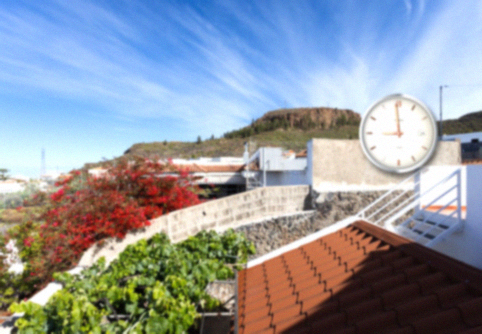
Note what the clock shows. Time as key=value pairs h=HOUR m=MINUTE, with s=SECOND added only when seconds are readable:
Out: h=8 m=59
